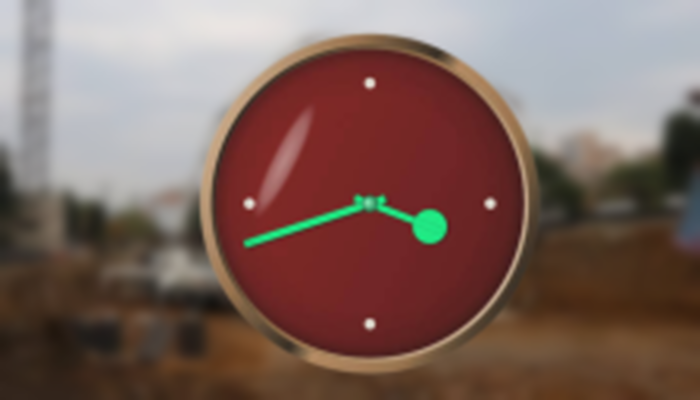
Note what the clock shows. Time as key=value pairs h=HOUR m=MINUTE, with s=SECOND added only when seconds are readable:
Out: h=3 m=42
